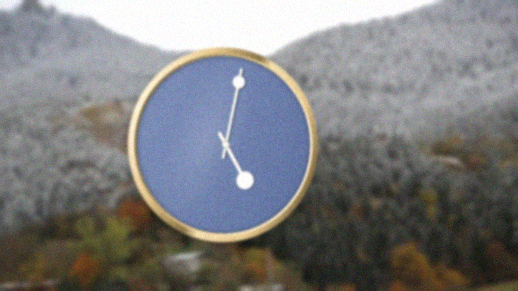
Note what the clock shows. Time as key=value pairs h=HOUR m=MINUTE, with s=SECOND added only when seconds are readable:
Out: h=5 m=2
